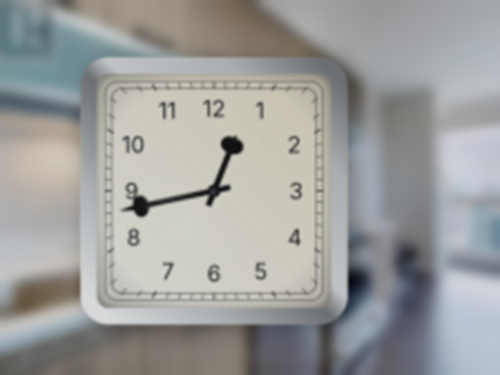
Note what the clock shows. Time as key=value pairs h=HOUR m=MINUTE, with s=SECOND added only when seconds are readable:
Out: h=12 m=43
